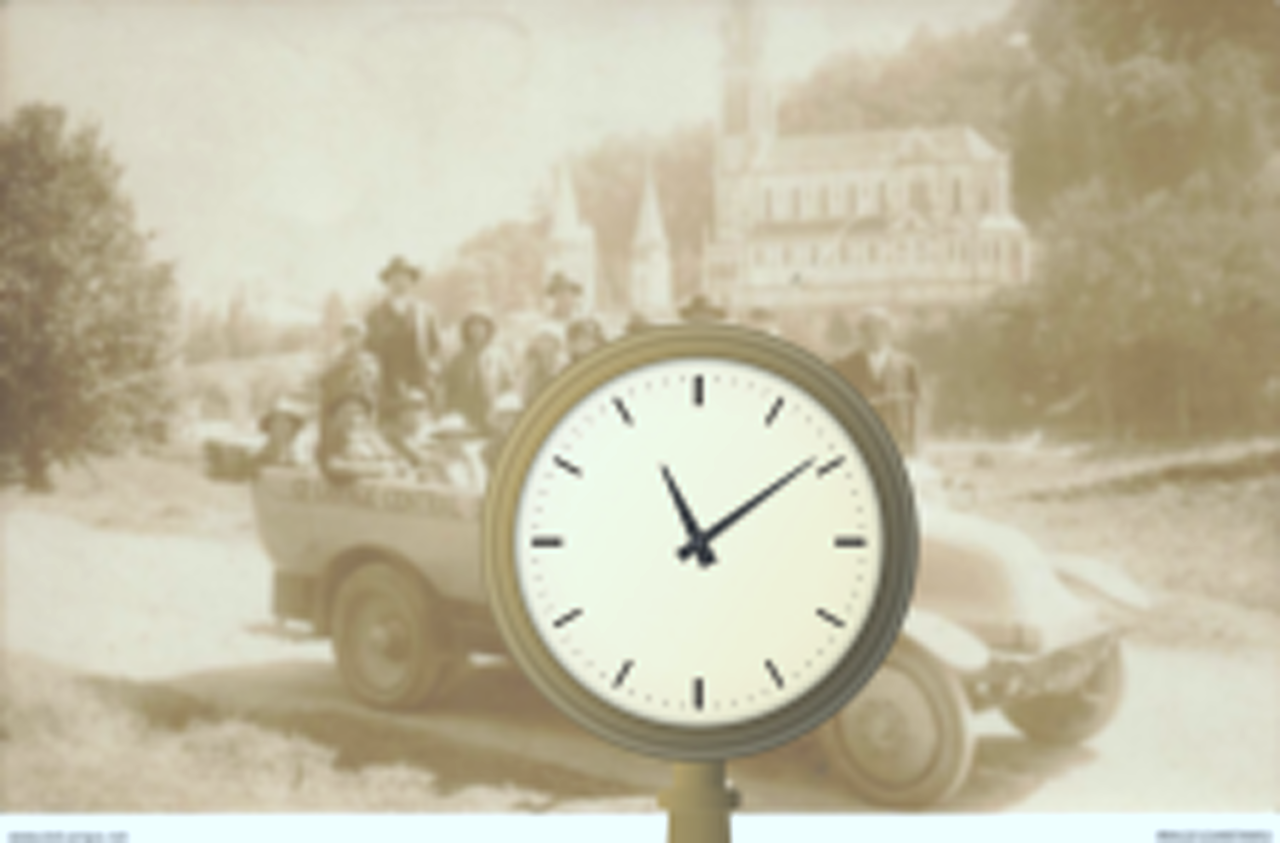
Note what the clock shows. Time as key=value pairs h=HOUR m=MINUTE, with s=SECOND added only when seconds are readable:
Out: h=11 m=9
